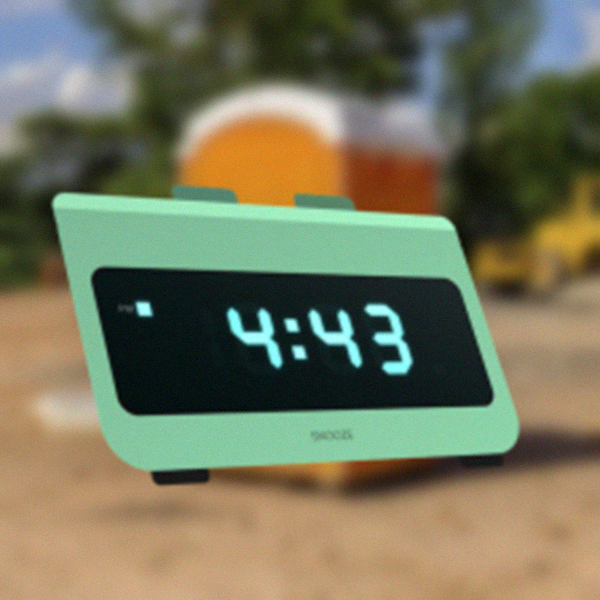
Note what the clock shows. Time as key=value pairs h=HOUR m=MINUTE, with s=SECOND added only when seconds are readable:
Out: h=4 m=43
